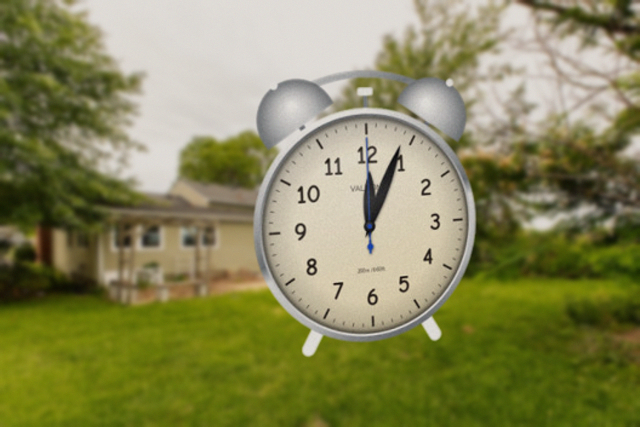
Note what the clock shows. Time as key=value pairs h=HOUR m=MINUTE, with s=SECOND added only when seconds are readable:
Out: h=12 m=4 s=0
